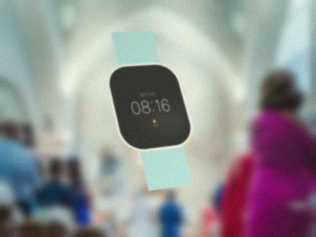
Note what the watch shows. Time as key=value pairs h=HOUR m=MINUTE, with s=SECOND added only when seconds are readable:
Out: h=8 m=16
